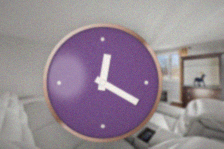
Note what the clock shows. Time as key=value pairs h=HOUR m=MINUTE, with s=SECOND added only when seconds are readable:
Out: h=12 m=20
